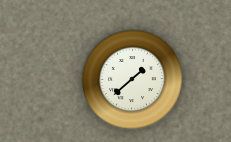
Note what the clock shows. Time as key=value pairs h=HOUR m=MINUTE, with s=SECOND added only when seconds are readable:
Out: h=1 m=38
